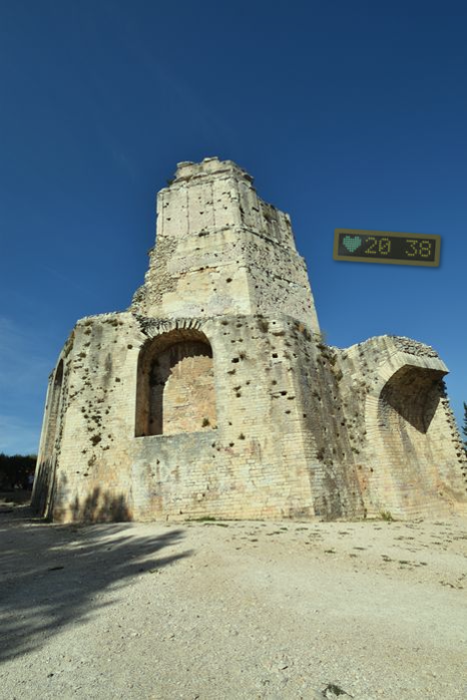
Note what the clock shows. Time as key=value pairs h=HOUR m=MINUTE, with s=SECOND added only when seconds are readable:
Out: h=20 m=38
